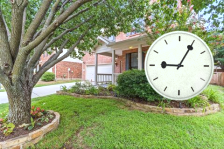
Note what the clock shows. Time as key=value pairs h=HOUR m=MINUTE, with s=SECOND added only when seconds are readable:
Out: h=9 m=5
